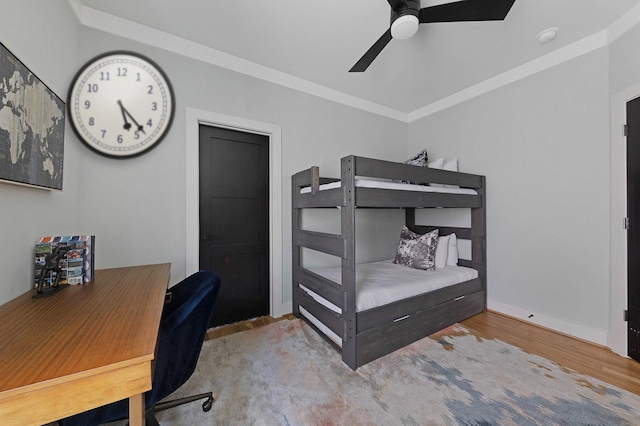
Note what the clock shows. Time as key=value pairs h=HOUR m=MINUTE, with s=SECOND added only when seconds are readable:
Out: h=5 m=23
